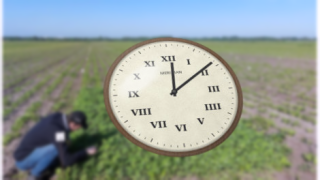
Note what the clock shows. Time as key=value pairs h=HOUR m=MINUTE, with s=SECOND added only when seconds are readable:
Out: h=12 m=9
